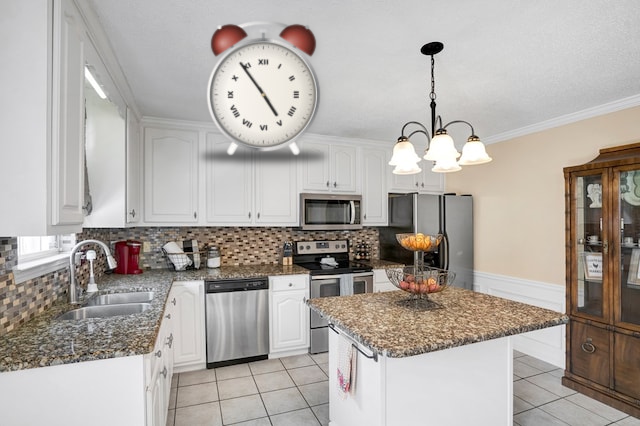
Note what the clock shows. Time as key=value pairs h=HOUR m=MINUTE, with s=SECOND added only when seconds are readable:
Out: h=4 m=54
